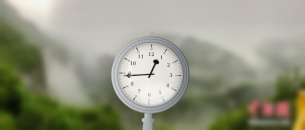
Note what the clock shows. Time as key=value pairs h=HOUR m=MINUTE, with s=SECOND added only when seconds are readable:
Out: h=12 m=44
